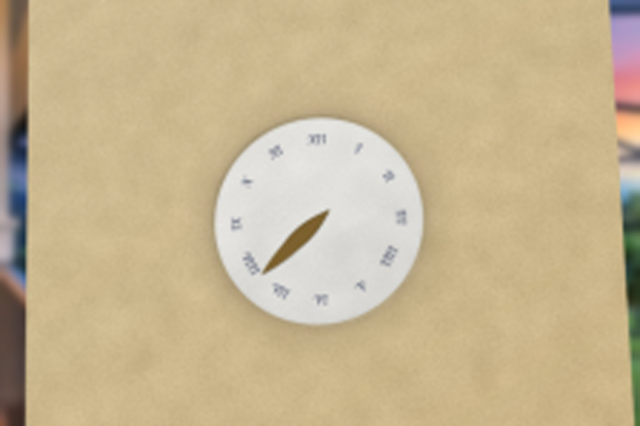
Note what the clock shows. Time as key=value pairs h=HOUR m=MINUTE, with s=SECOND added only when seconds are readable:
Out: h=7 m=38
